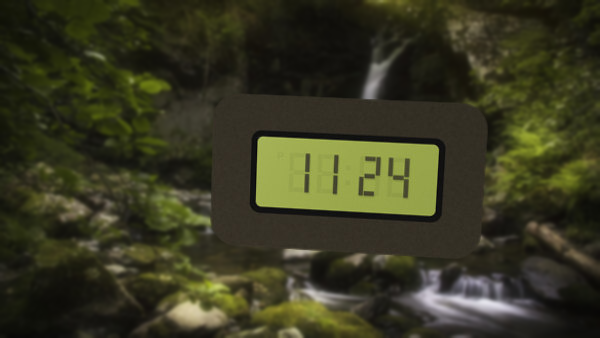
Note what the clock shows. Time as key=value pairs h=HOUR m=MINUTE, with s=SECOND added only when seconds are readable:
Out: h=11 m=24
